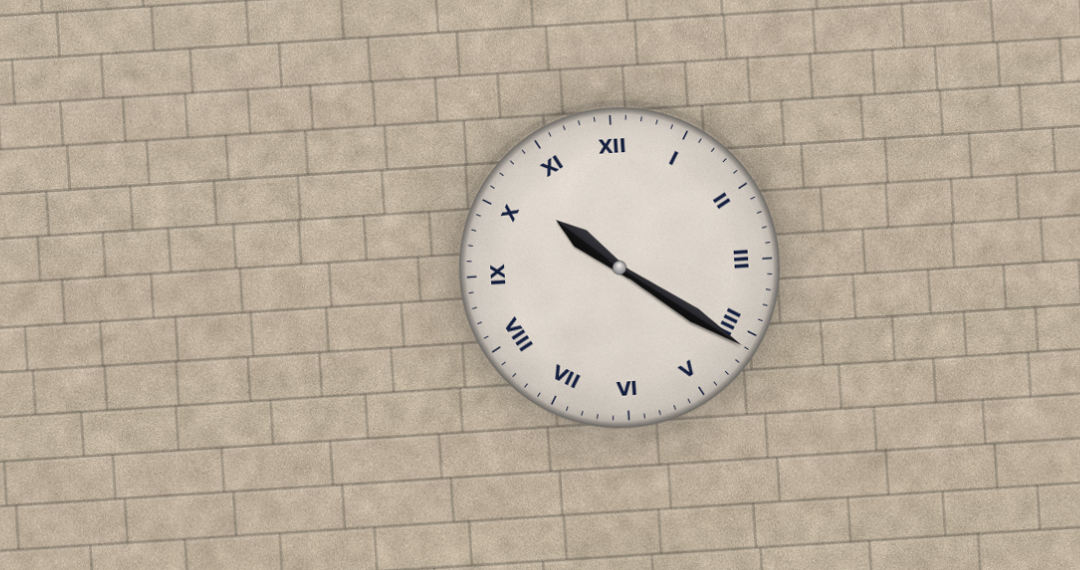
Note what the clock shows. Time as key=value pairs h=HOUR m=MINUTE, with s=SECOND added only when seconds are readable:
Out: h=10 m=21
